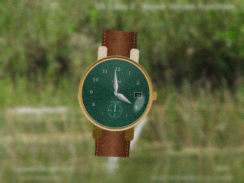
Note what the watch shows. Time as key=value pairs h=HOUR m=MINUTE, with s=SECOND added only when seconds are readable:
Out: h=3 m=59
